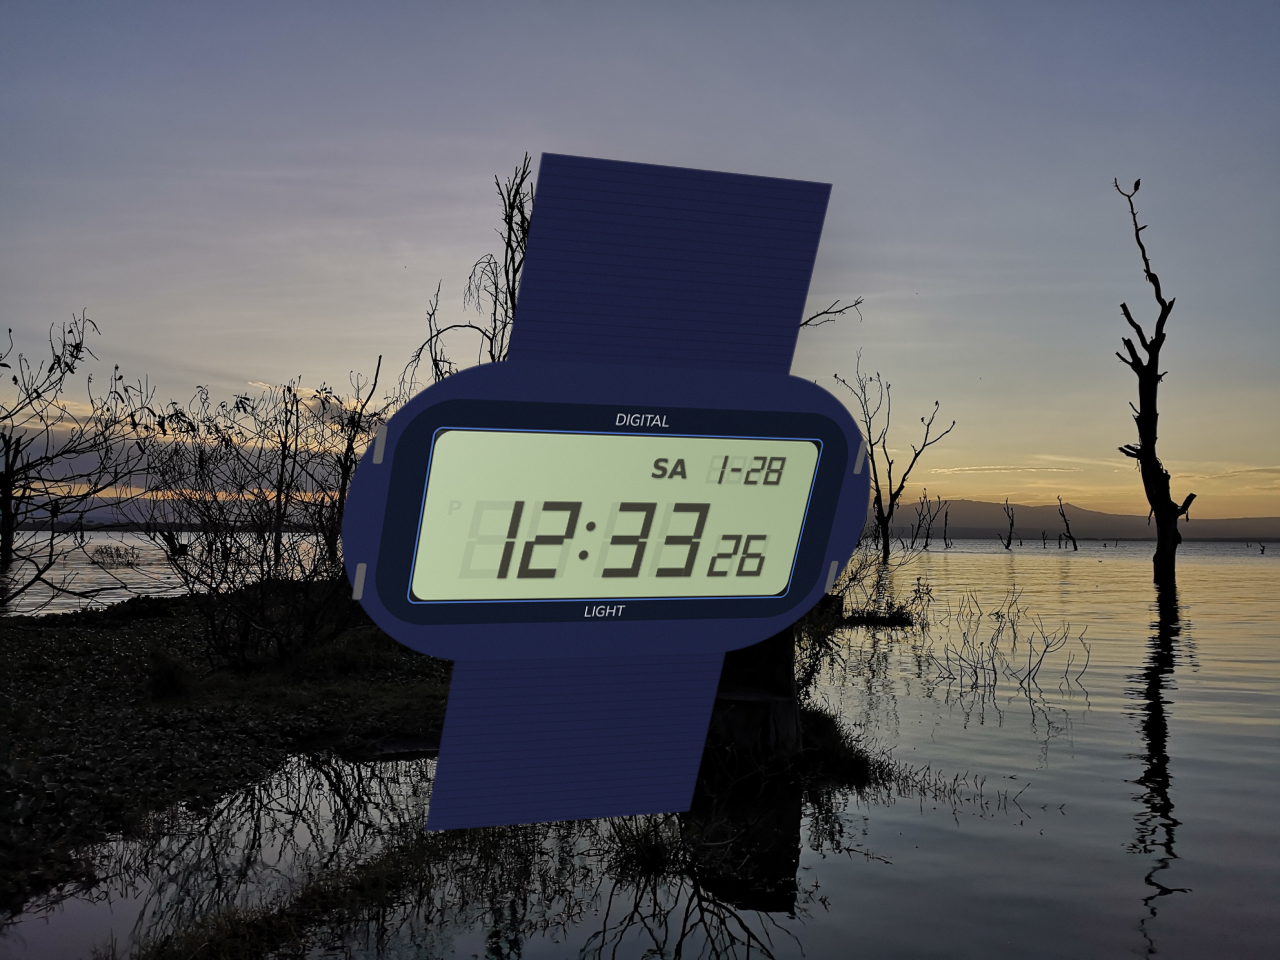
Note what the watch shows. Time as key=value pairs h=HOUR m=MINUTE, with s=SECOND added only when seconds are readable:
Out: h=12 m=33 s=26
